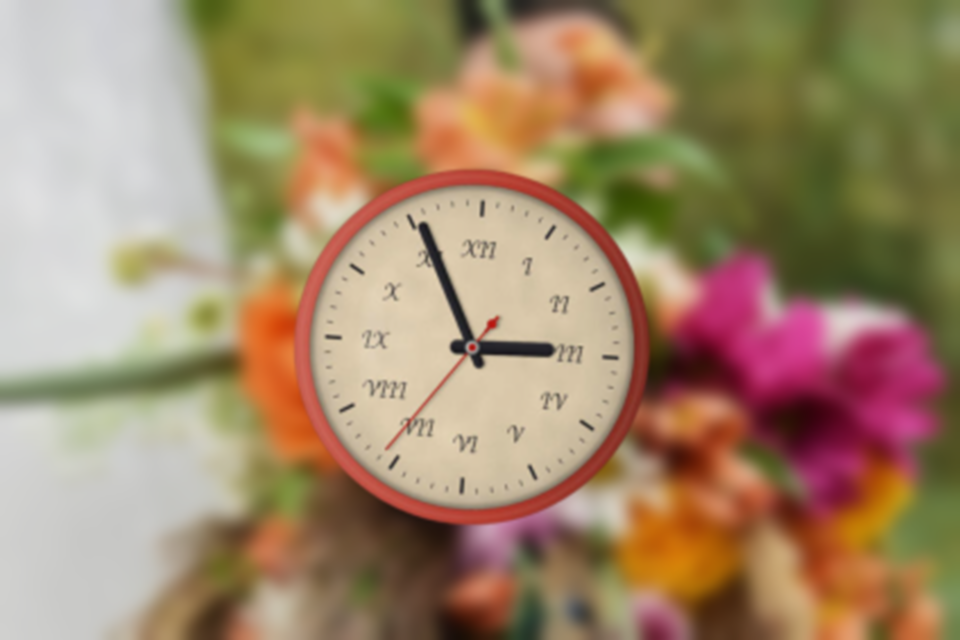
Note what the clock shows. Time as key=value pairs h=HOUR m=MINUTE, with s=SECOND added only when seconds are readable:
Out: h=2 m=55 s=36
